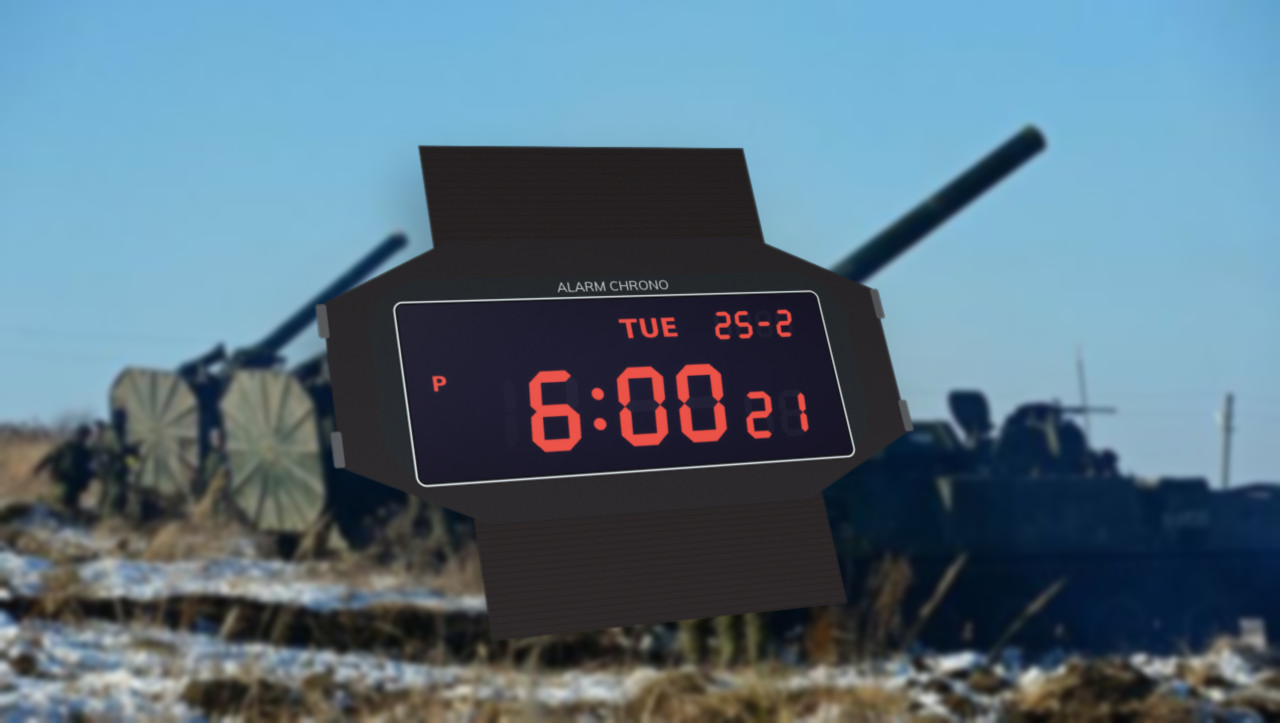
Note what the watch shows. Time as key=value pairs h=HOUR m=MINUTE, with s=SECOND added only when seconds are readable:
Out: h=6 m=0 s=21
